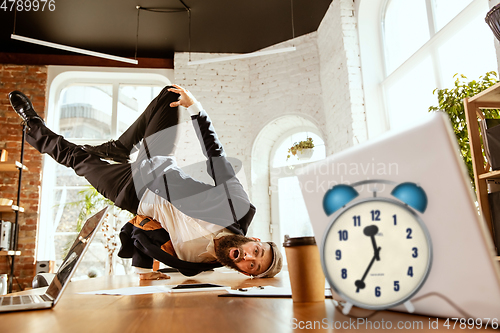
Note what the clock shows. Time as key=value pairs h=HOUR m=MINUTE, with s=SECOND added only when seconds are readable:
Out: h=11 m=35
